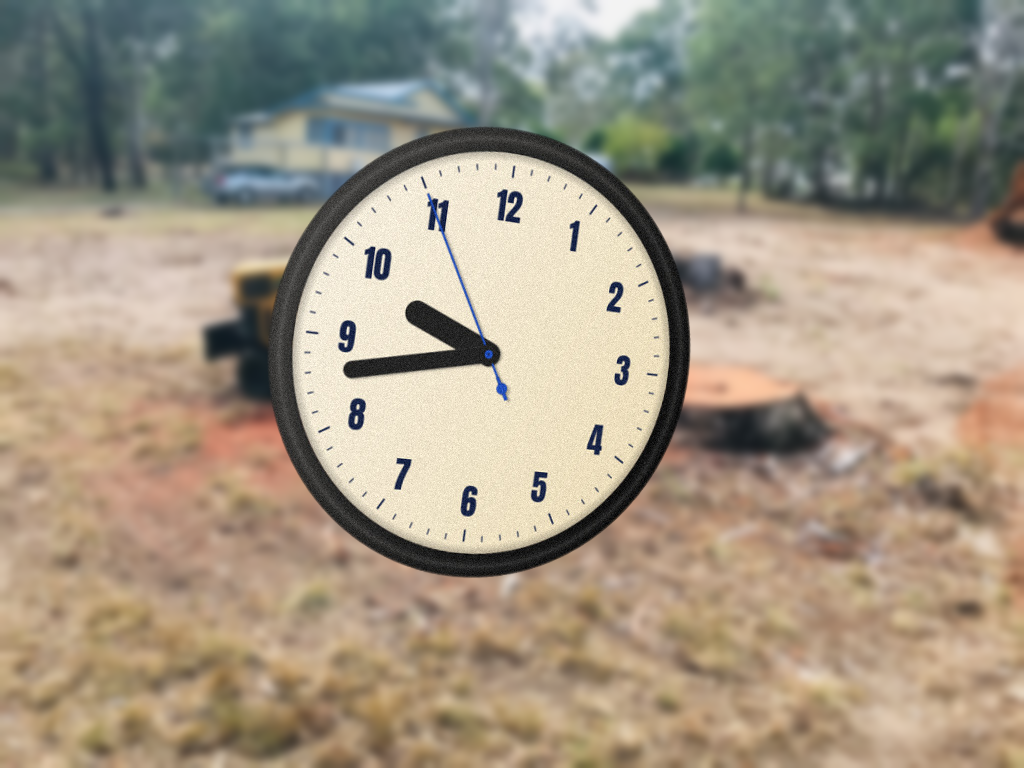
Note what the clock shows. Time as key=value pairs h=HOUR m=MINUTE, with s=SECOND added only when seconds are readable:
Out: h=9 m=42 s=55
